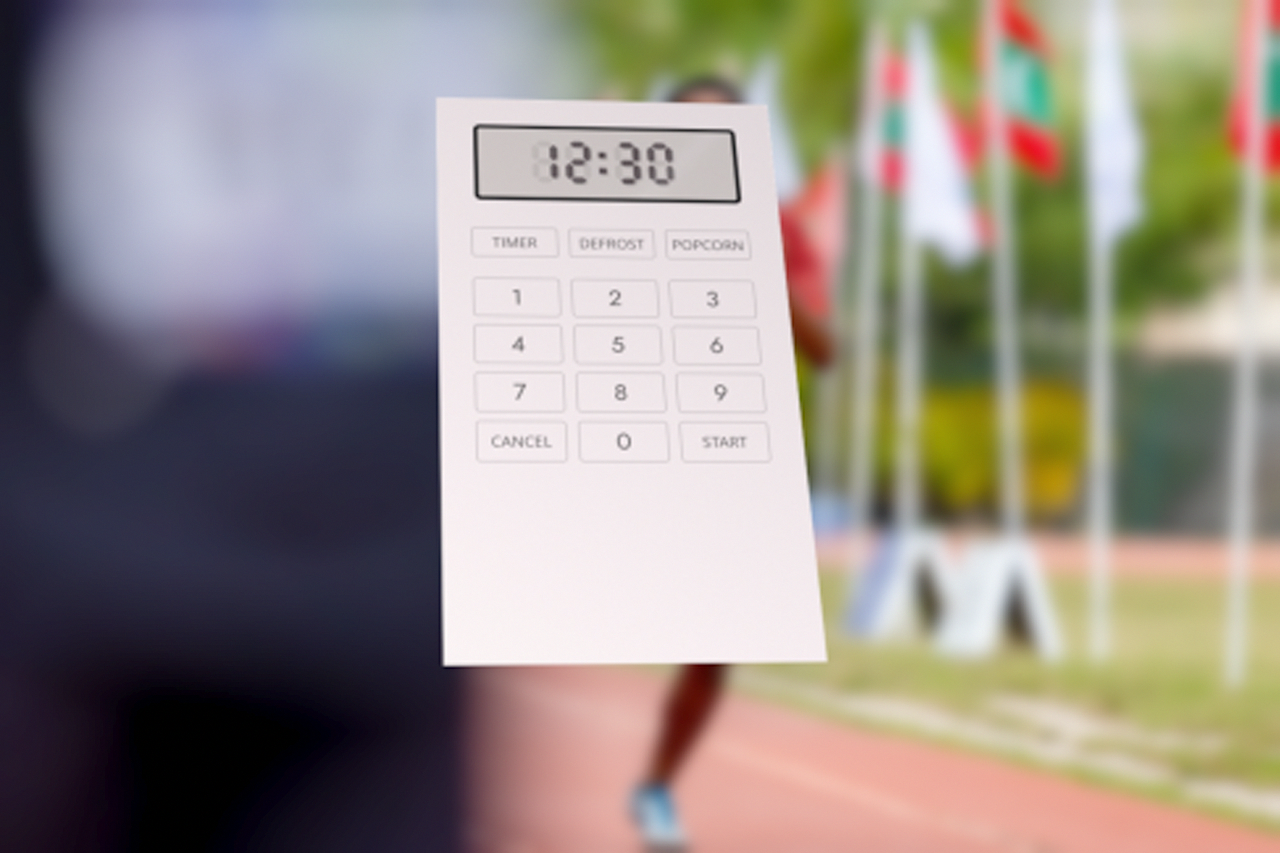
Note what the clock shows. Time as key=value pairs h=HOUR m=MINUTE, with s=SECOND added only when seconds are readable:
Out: h=12 m=30
